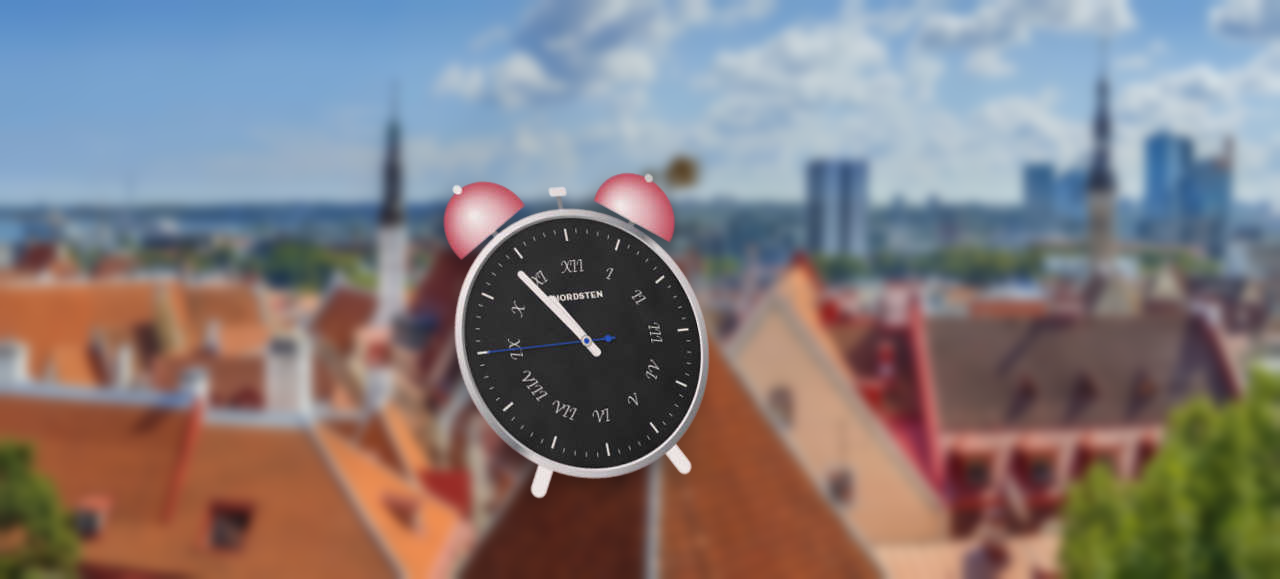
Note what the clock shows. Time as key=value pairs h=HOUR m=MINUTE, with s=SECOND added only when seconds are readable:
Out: h=10 m=53 s=45
